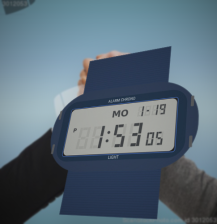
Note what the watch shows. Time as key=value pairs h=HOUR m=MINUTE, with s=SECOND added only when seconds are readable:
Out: h=1 m=53 s=5
